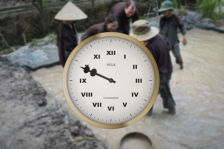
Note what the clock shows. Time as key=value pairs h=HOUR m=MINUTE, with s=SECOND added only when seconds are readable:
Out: h=9 m=49
